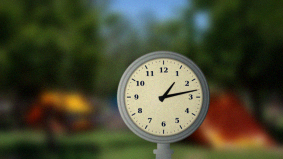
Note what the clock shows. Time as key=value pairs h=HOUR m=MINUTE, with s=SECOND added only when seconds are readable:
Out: h=1 m=13
